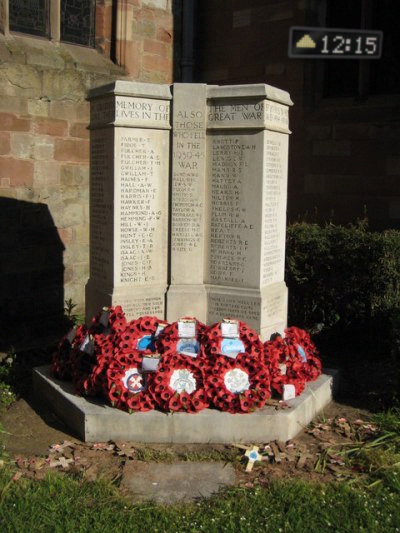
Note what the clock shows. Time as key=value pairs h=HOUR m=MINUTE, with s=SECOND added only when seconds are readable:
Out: h=12 m=15
